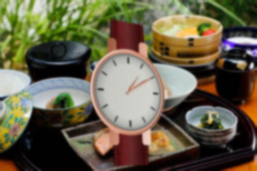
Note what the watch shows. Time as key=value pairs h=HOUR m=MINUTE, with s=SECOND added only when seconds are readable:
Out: h=1 m=10
